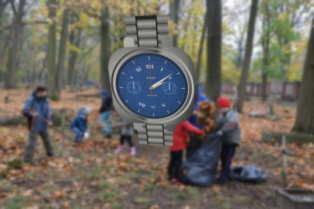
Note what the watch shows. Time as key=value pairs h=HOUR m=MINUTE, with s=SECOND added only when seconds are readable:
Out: h=2 m=9
